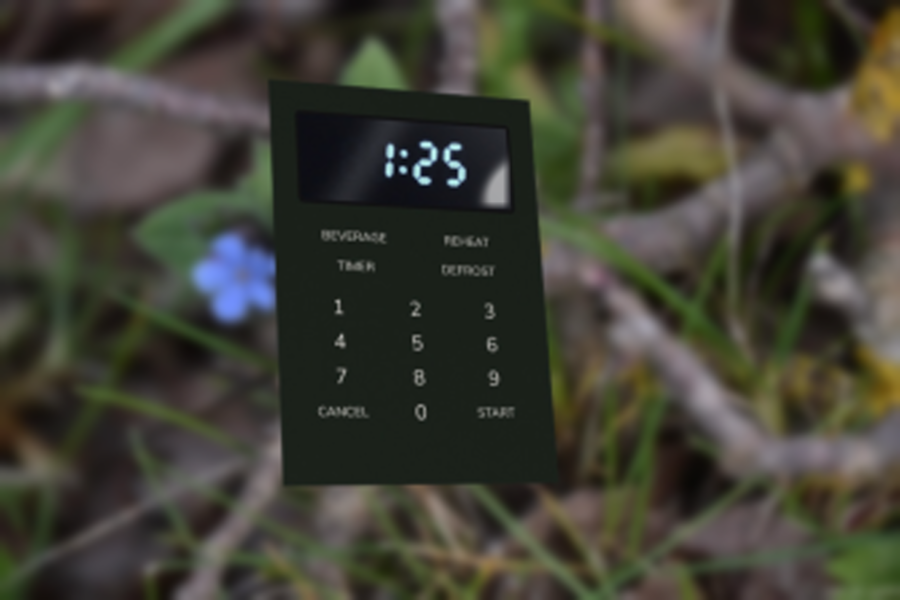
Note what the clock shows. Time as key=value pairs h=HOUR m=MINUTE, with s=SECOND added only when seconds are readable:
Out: h=1 m=25
